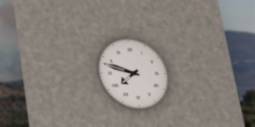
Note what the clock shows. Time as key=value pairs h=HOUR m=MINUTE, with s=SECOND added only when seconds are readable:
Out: h=7 m=48
